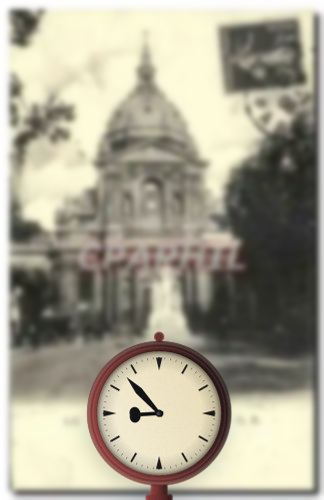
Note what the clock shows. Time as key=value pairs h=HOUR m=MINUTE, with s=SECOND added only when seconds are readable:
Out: h=8 m=53
